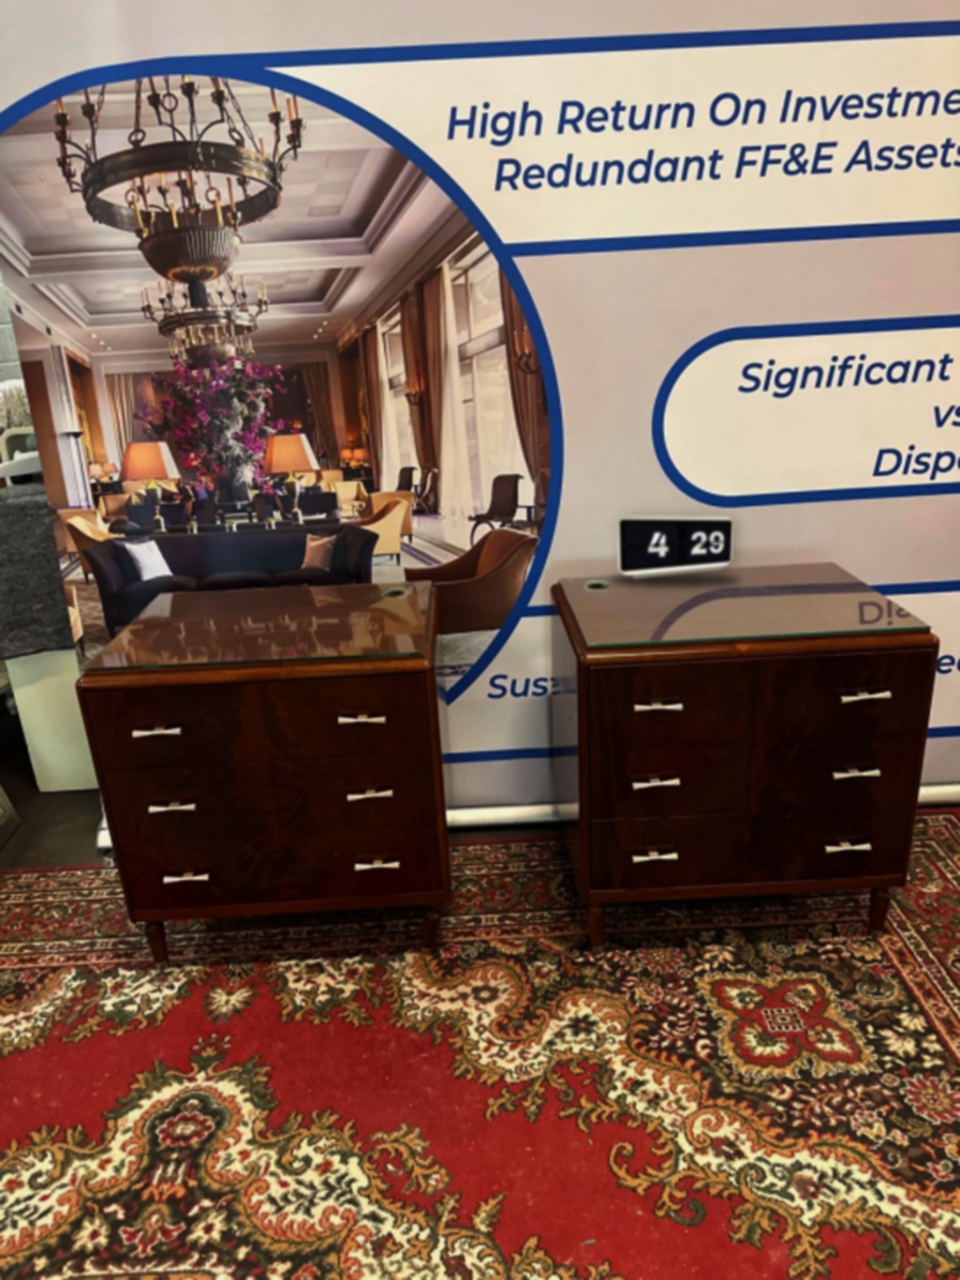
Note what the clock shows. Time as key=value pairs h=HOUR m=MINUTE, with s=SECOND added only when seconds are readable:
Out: h=4 m=29
